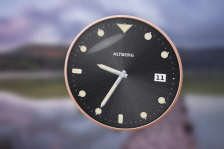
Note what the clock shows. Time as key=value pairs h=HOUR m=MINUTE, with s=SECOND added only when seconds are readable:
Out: h=9 m=35
